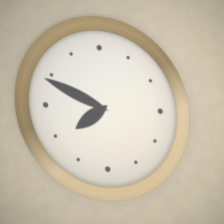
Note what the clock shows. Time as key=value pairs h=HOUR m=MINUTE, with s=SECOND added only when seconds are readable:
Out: h=7 m=49
